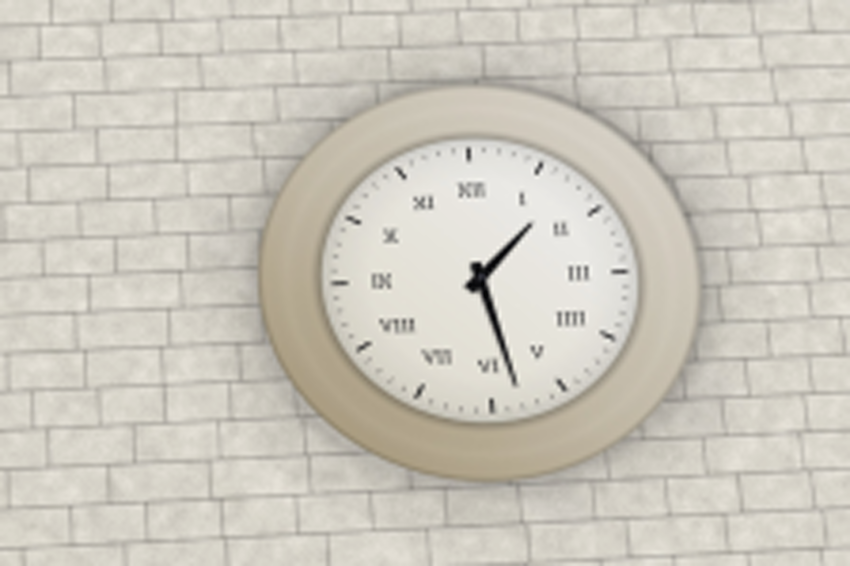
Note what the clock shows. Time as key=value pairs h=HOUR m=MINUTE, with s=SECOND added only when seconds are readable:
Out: h=1 m=28
